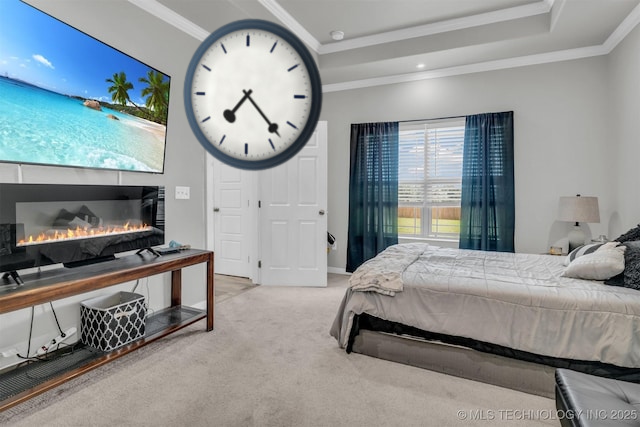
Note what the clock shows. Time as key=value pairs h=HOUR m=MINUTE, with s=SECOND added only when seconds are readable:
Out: h=7 m=23
